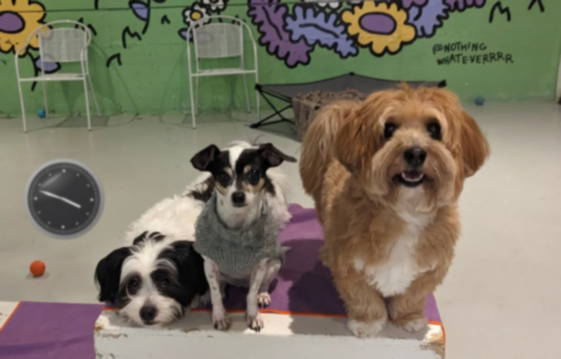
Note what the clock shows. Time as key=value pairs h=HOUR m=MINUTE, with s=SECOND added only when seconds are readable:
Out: h=3 m=48
